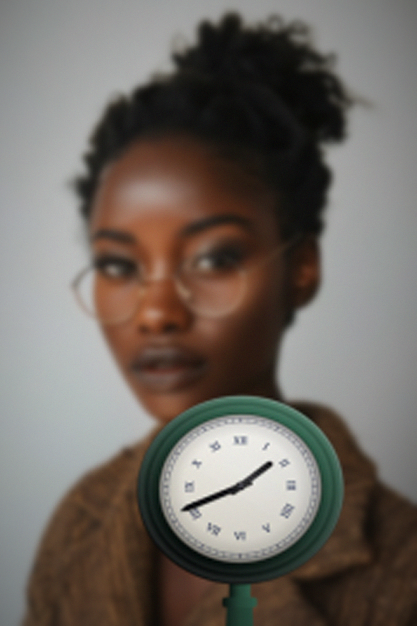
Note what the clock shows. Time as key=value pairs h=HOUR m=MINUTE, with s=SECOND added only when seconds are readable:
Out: h=1 m=41
